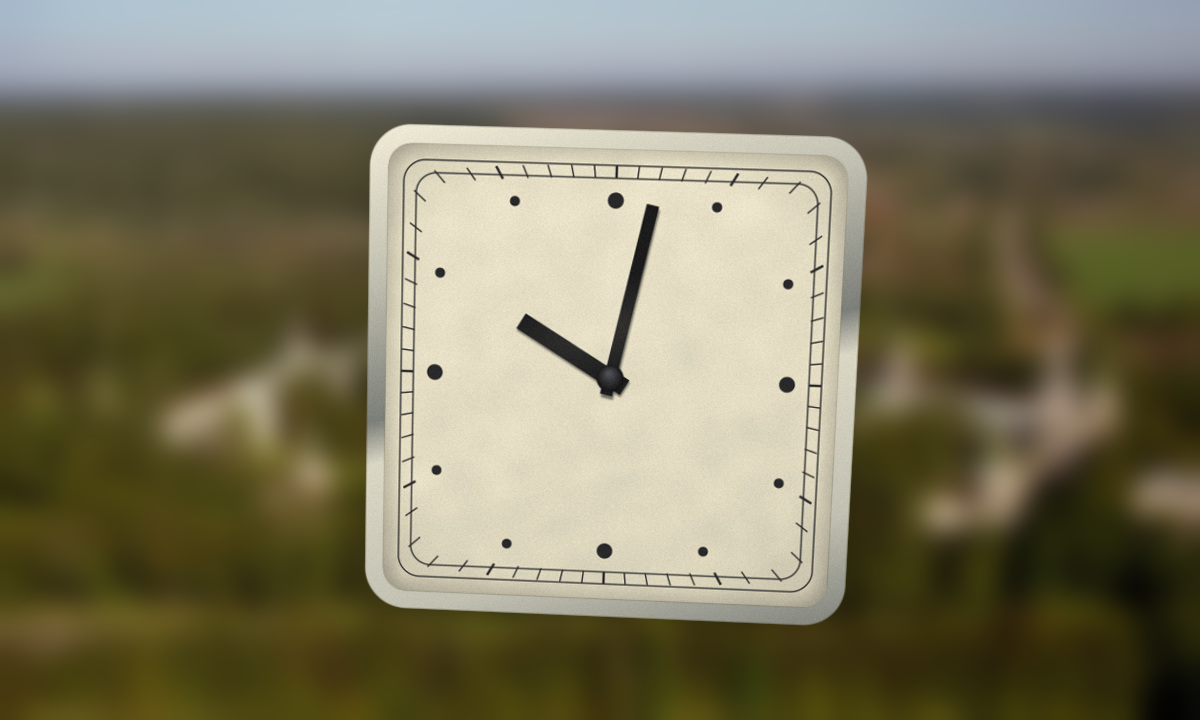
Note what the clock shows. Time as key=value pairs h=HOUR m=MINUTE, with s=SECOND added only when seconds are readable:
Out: h=10 m=2
